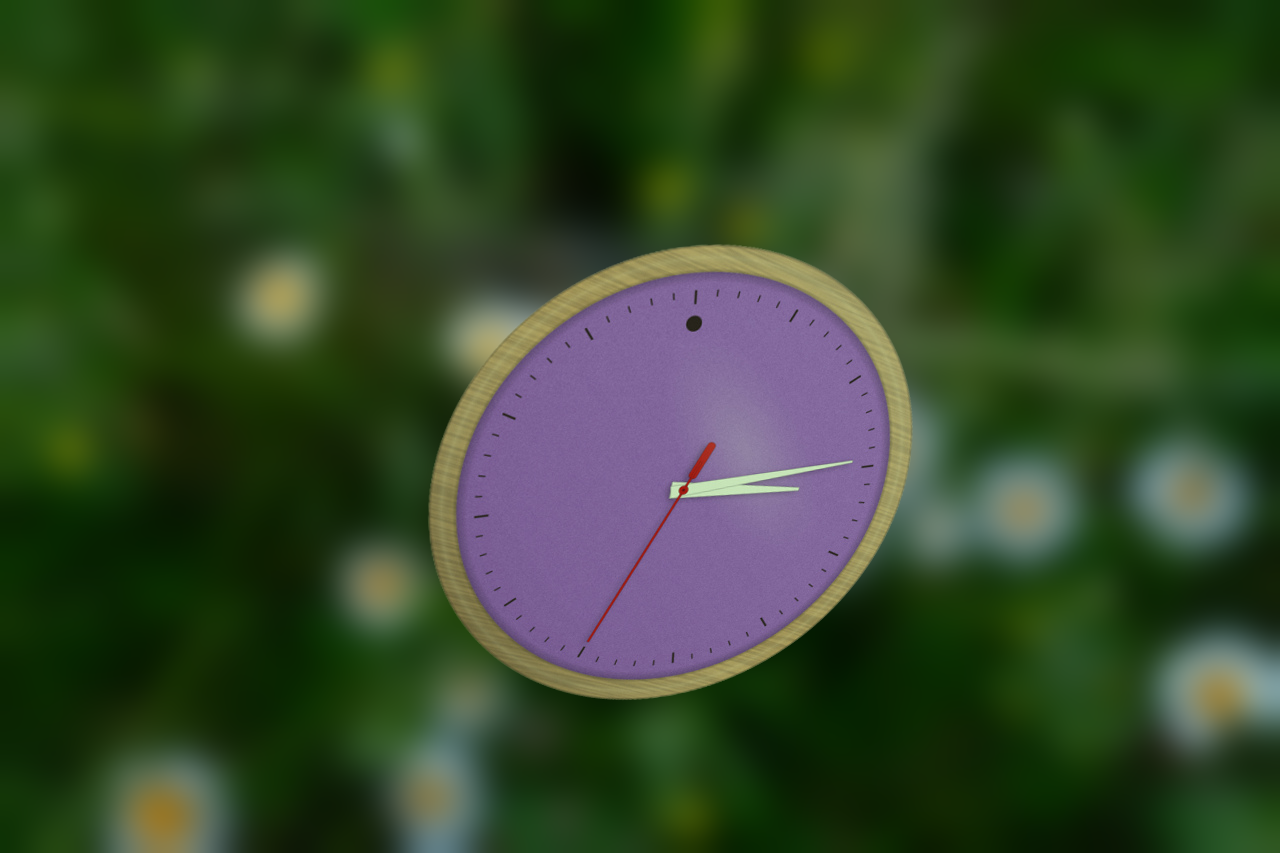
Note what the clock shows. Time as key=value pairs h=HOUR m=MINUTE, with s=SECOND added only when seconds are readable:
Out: h=3 m=14 s=35
